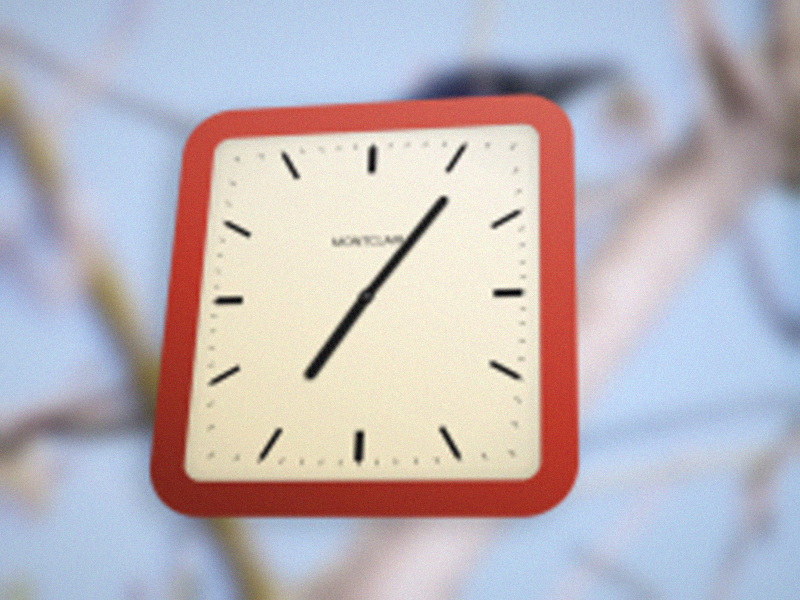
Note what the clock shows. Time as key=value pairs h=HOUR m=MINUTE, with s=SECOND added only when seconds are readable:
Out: h=7 m=6
